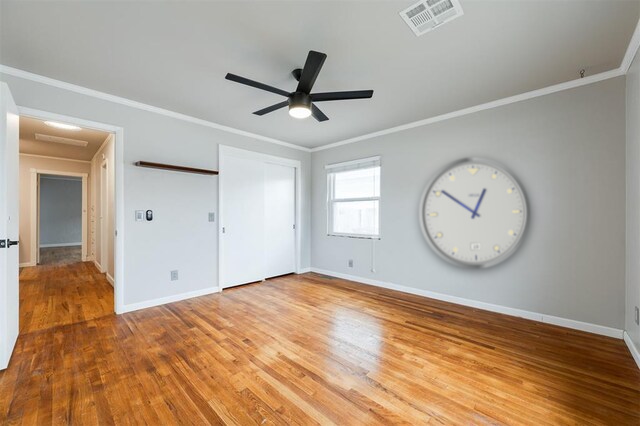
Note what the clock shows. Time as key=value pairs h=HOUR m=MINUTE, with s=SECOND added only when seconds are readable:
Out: h=12 m=51
